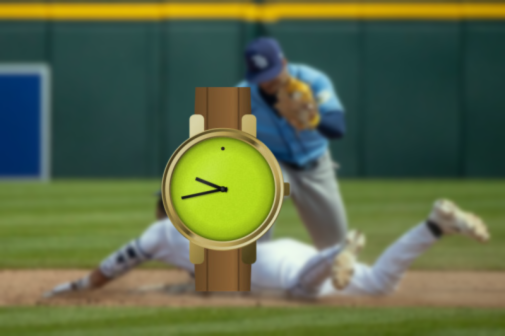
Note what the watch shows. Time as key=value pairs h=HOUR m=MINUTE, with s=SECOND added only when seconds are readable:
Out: h=9 m=43
